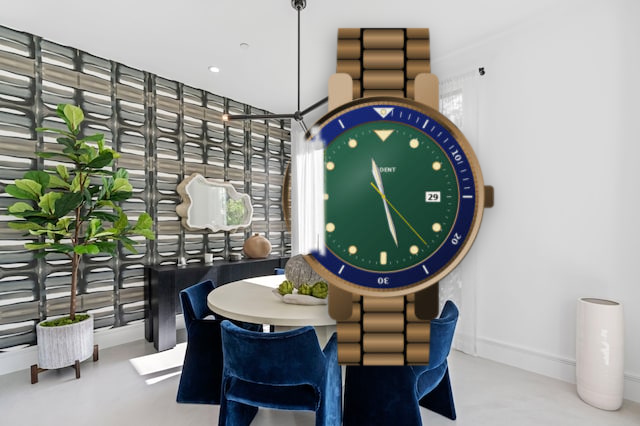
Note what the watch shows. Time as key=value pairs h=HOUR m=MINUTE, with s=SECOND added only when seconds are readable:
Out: h=11 m=27 s=23
